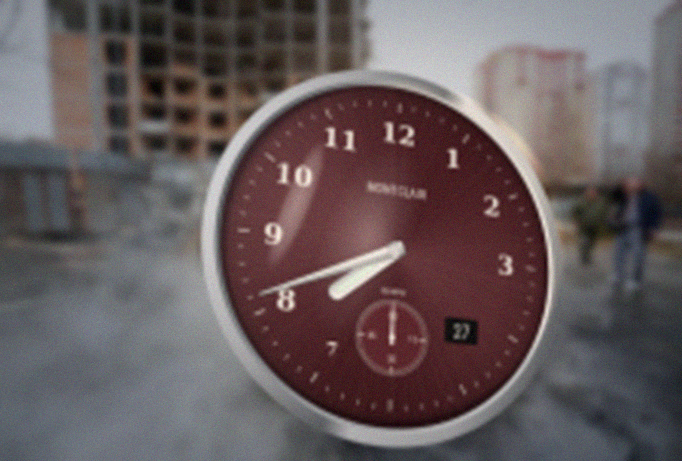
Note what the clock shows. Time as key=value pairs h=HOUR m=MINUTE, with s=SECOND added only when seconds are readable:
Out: h=7 m=41
